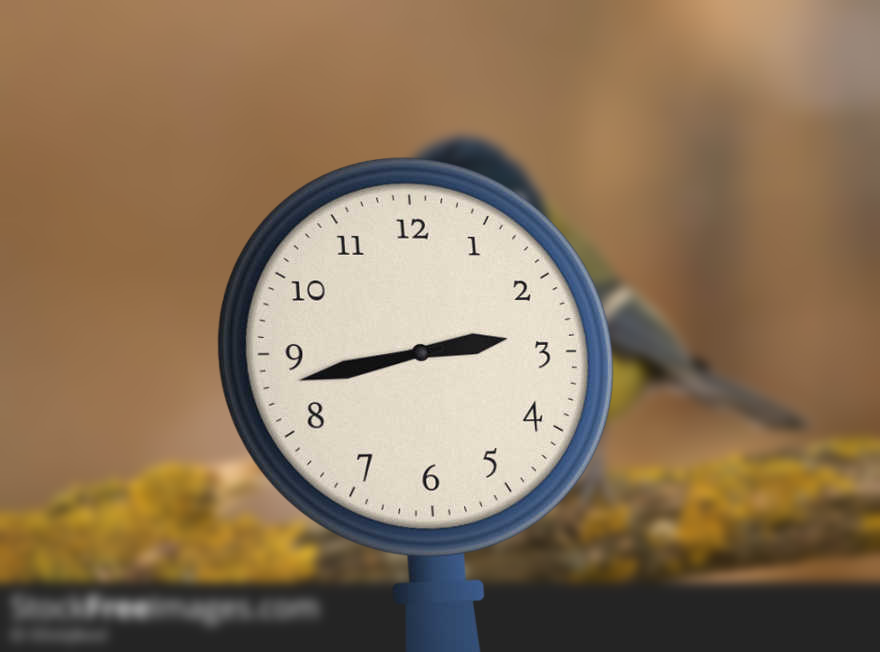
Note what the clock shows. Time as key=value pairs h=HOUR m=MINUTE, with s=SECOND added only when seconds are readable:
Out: h=2 m=43
